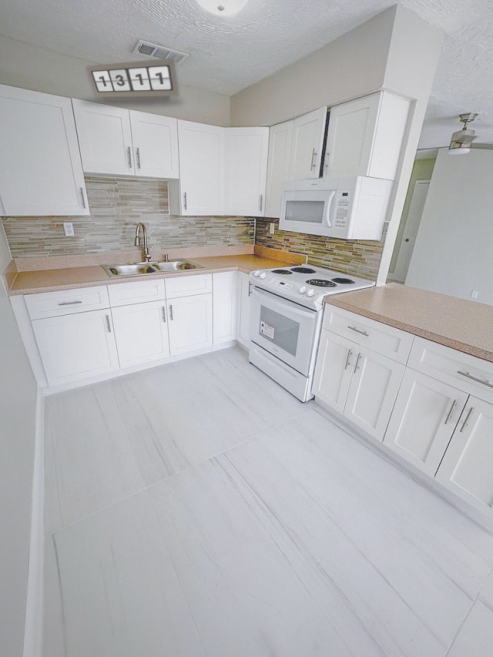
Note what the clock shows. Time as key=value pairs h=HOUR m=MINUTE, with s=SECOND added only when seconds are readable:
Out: h=13 m=11
